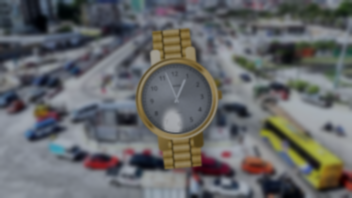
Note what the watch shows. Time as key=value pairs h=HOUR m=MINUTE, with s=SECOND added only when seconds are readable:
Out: h=12 m=57
